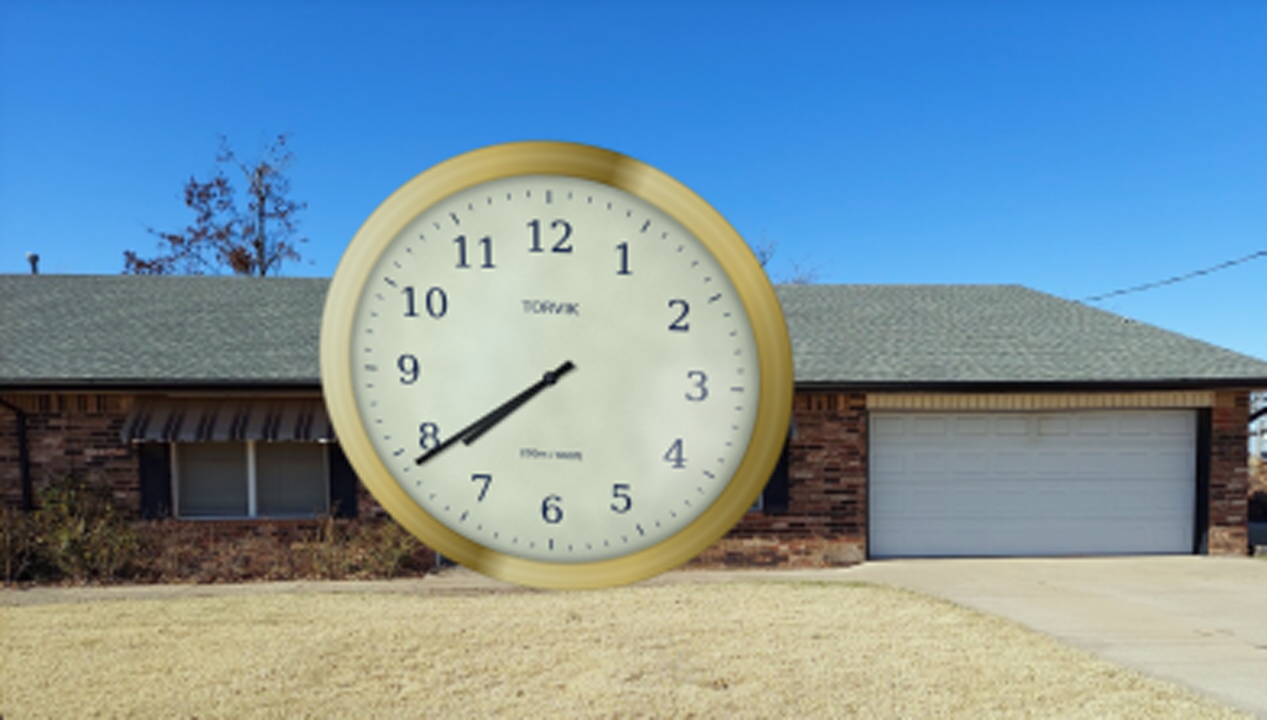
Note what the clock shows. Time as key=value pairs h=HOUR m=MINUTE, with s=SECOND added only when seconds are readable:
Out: h=7 m=39
